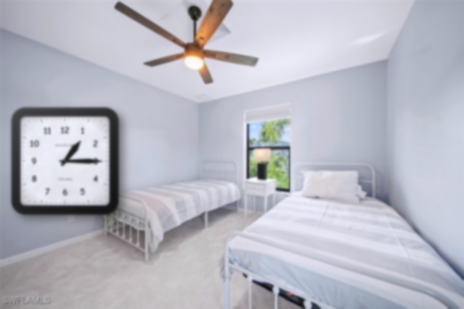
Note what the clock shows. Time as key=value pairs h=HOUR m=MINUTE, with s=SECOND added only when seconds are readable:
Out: h=1 m=15
